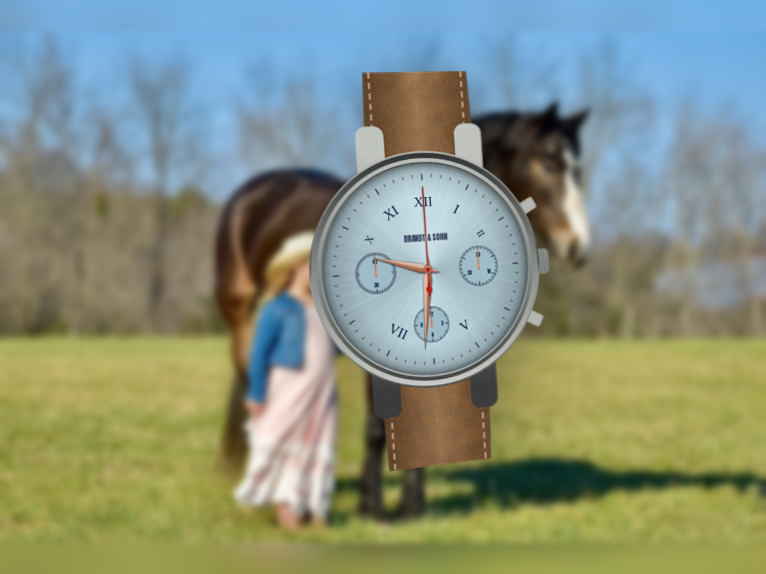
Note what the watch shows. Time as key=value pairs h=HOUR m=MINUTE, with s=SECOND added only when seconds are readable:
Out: h=9 m=31
